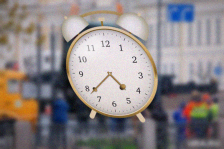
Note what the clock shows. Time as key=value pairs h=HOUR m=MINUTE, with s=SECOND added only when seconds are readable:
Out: h=4 m=38
